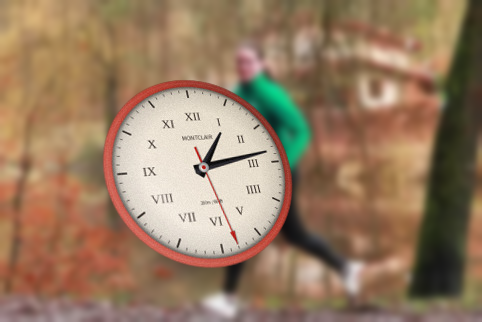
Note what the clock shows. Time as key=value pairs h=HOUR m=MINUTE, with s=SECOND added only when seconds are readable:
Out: h=1 m=13 s=28
